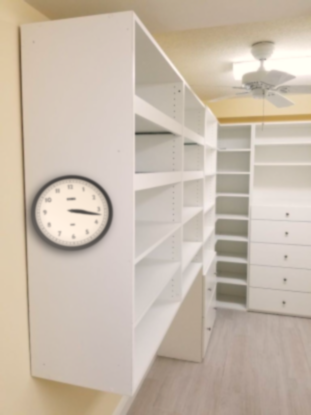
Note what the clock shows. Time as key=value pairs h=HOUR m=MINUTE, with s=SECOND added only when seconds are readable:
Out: h=3 m=17
